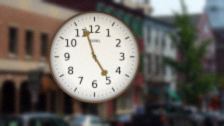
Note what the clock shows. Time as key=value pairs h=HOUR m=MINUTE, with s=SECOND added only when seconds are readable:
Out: h=4 m=57
